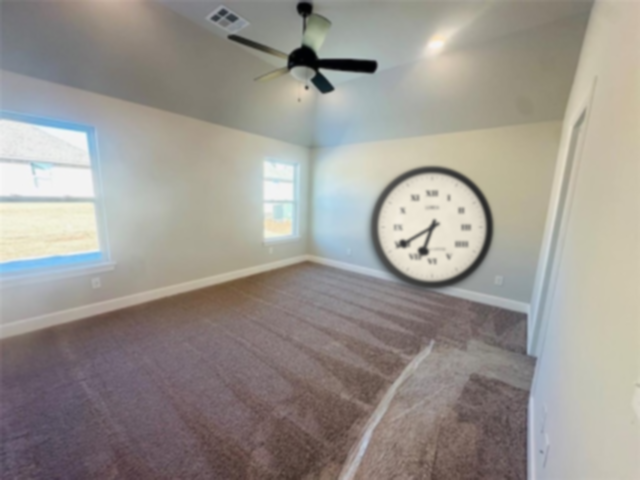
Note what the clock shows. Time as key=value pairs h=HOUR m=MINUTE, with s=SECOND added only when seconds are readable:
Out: h=6 m=40
